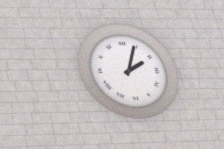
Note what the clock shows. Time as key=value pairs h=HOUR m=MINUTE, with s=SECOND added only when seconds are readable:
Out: h=2 m=4
